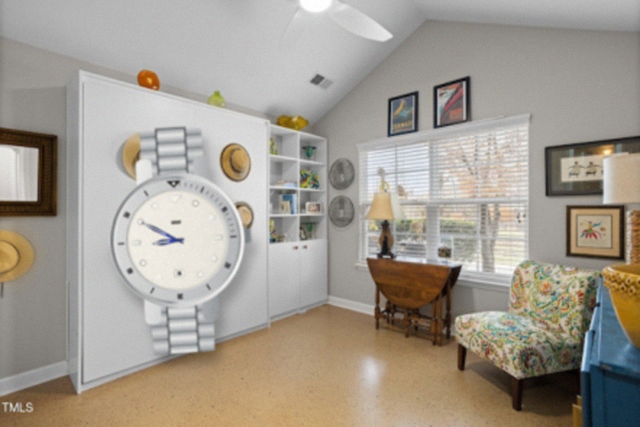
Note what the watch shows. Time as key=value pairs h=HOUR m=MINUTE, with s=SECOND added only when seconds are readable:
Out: h=8 m=50
